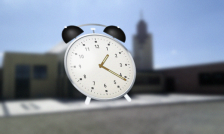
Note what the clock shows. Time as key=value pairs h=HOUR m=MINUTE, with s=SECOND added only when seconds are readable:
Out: h=1 m=21
